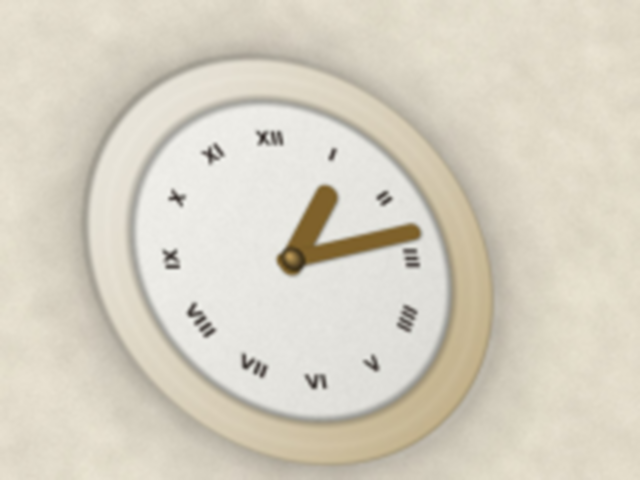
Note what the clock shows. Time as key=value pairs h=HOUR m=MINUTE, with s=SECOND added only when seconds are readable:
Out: h=1 m=13
